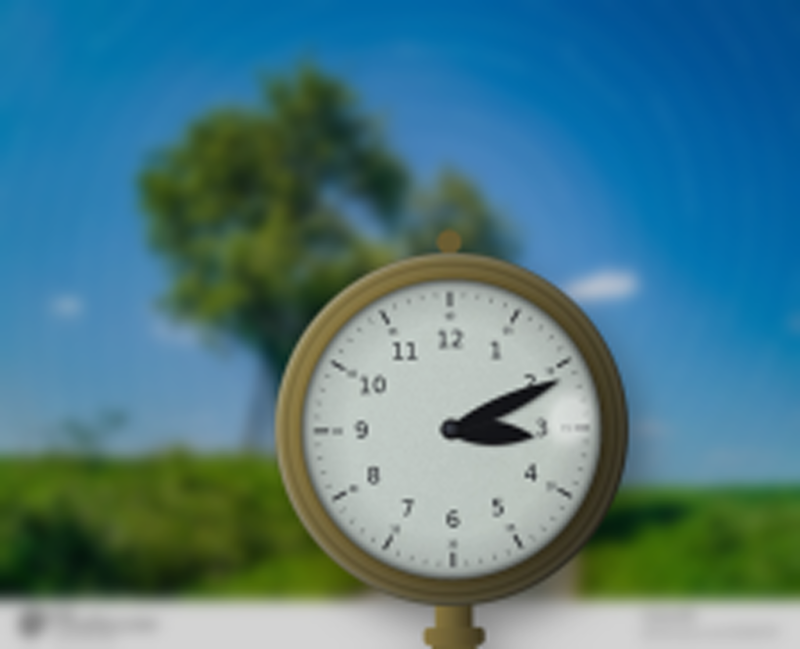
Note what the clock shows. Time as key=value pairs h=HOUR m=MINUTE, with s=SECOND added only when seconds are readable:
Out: h=3 m=11
